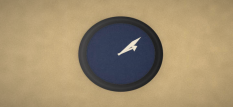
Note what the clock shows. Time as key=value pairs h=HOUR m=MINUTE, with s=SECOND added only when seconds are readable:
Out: h=2 m=8
